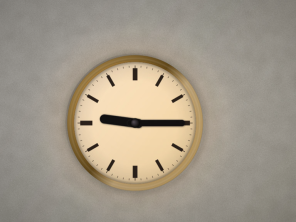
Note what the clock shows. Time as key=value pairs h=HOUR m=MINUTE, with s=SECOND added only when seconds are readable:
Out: h=9 m=15
